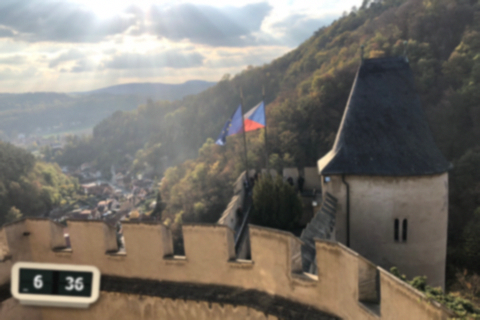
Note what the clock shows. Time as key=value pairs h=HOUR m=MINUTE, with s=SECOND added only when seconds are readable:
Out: h=6 m=36
